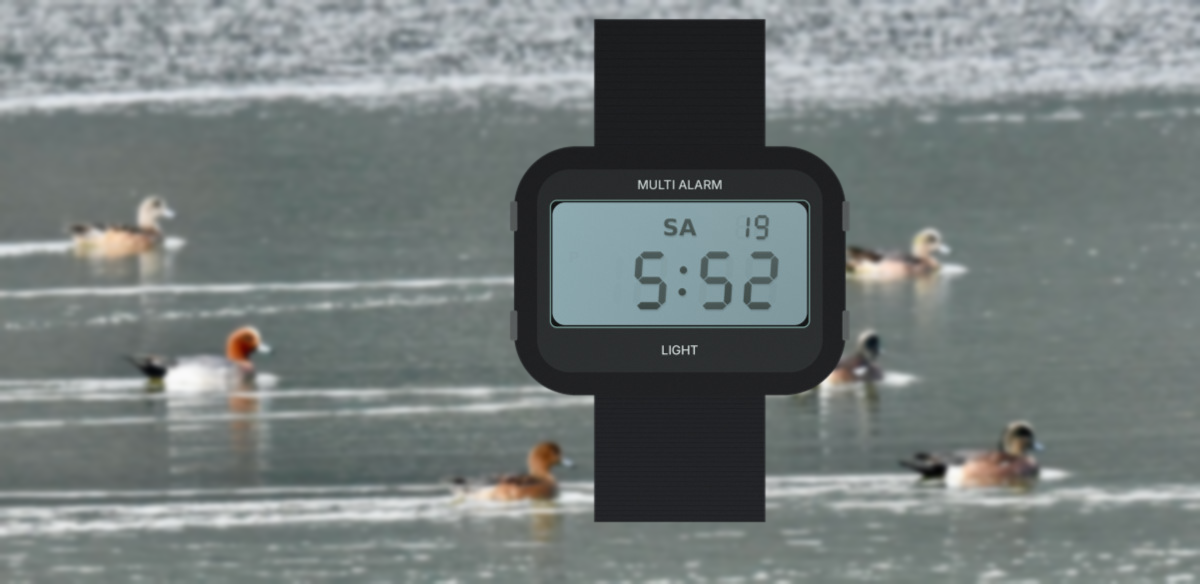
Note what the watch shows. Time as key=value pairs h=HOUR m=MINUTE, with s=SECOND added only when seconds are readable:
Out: h=5 m=52
